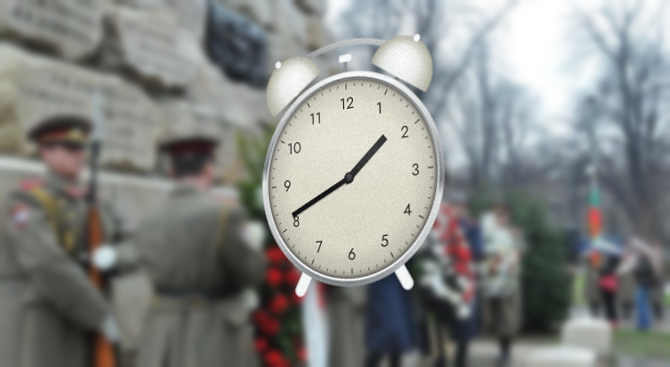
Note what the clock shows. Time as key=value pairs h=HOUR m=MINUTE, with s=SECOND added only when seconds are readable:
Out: h=1 m=41
